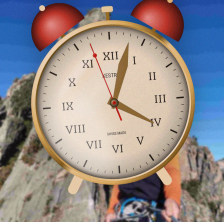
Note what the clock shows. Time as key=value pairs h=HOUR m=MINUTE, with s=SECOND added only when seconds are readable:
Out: h=4 m=2 s=57
